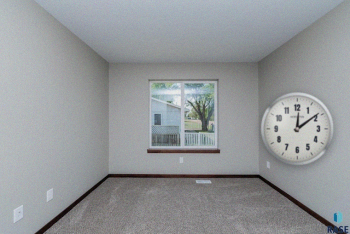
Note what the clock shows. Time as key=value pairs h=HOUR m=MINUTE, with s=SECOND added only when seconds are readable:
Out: h=12 m=9
